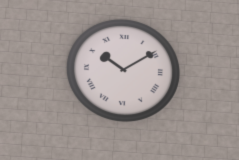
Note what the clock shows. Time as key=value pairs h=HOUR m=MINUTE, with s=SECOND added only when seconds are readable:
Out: h=10 m=9
